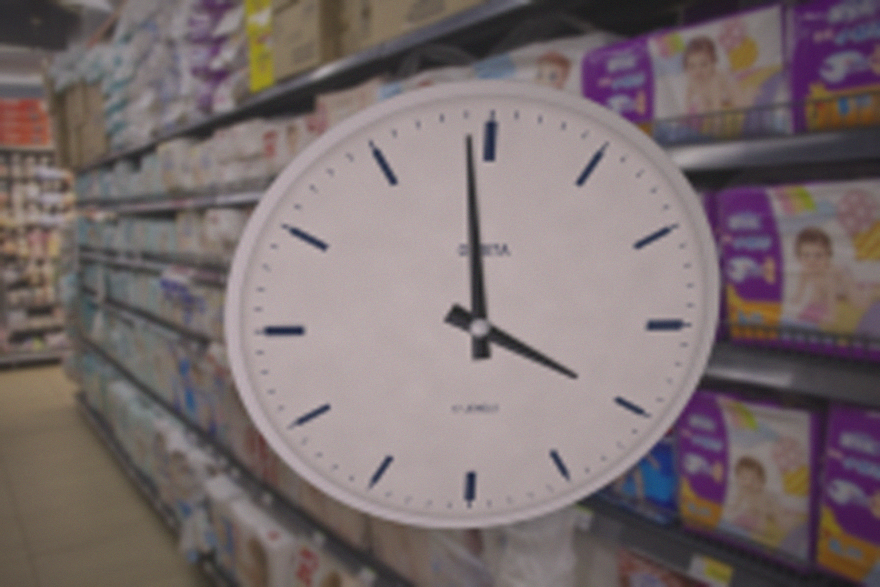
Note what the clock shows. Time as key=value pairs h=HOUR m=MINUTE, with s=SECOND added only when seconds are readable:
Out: h=3 m=59
